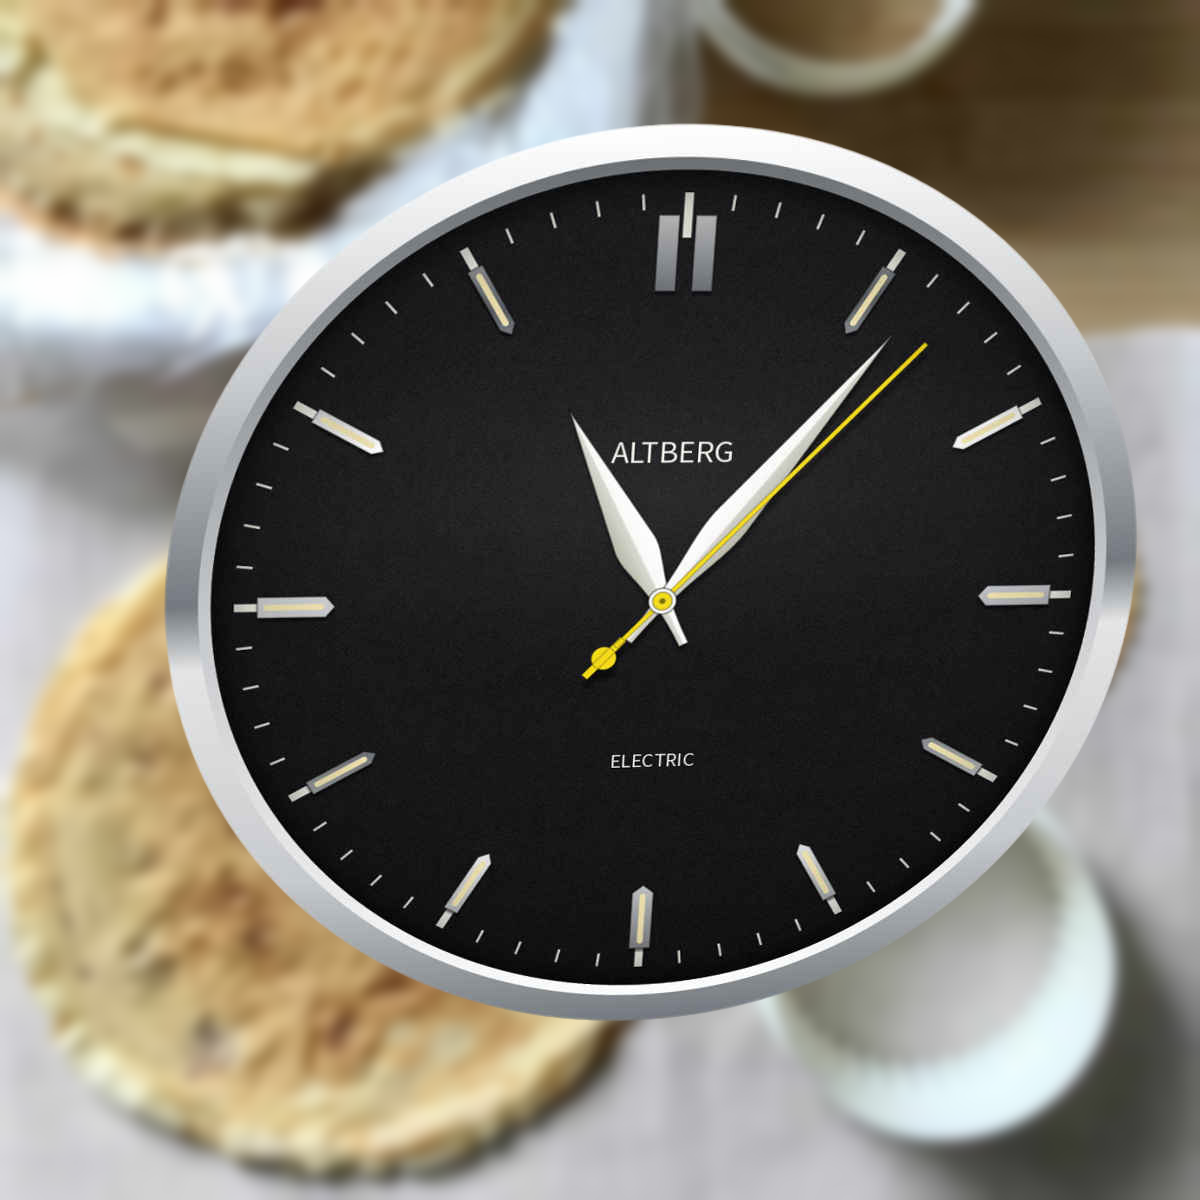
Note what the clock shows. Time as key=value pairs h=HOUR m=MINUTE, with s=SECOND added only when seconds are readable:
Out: h=11 m=6 s=7
